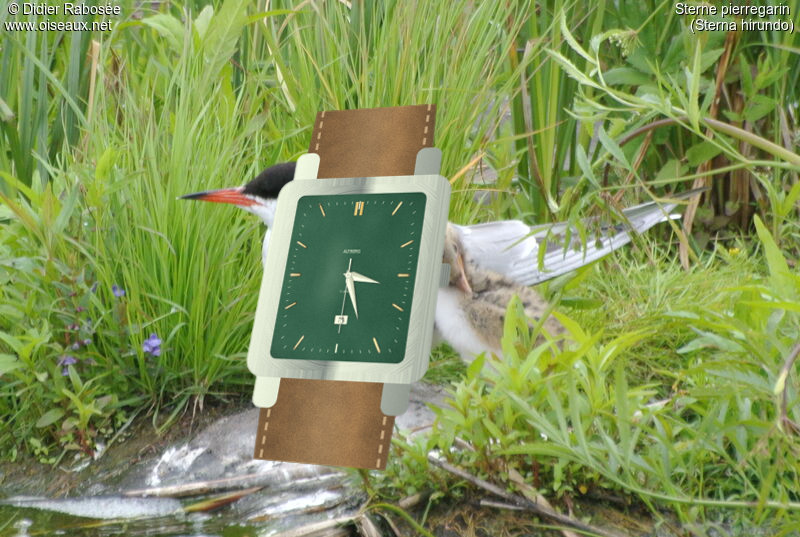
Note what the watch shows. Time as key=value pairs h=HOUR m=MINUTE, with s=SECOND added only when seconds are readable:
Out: h=3 m=26 s=30
